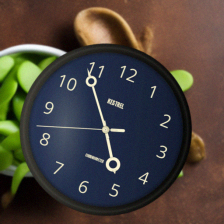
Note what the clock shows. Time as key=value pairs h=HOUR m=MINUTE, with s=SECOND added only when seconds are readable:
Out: h=4 m=53 s=42
